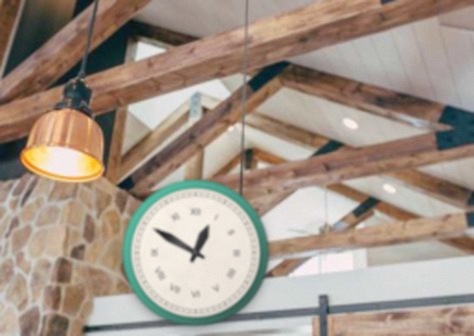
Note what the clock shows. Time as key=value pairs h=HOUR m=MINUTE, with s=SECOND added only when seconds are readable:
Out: h=12 m=50
